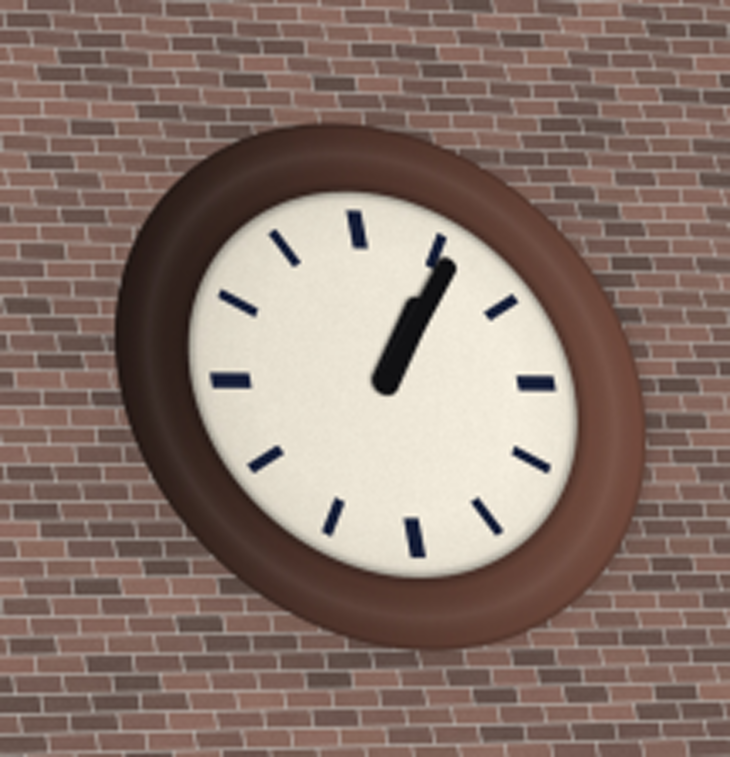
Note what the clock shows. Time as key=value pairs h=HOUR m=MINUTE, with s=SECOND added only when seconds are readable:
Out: h=1 m=6
